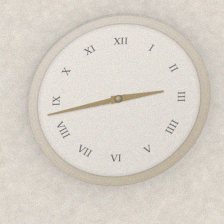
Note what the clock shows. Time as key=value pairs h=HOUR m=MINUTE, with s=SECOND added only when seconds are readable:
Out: h=2 m=43
